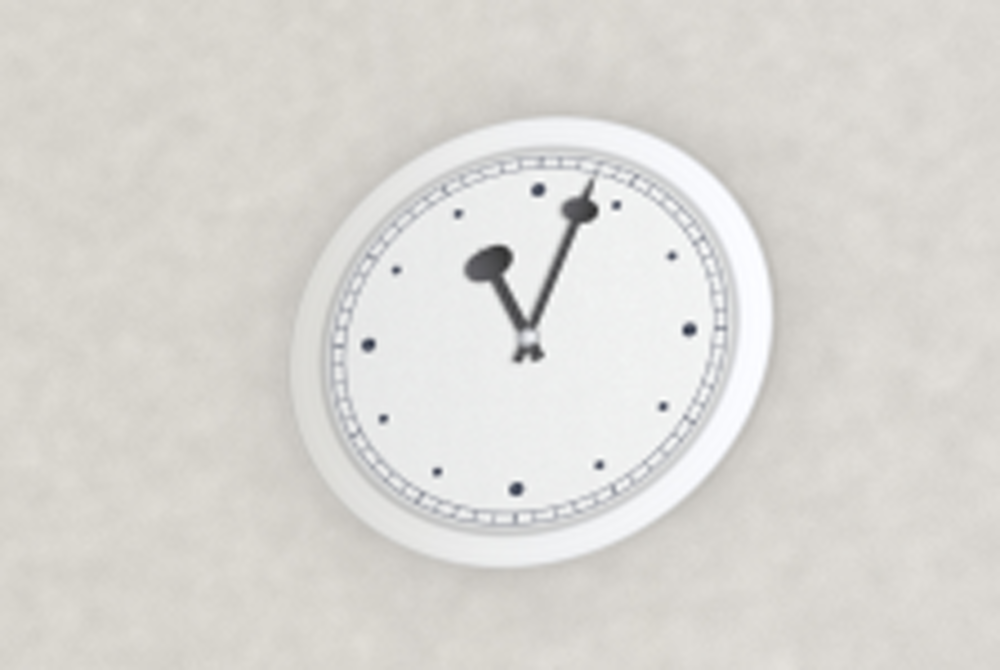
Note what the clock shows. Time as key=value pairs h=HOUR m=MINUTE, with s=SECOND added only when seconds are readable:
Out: h=11 m=3
